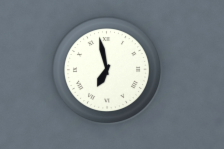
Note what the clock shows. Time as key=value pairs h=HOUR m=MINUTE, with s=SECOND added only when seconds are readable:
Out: h=6 m=58
